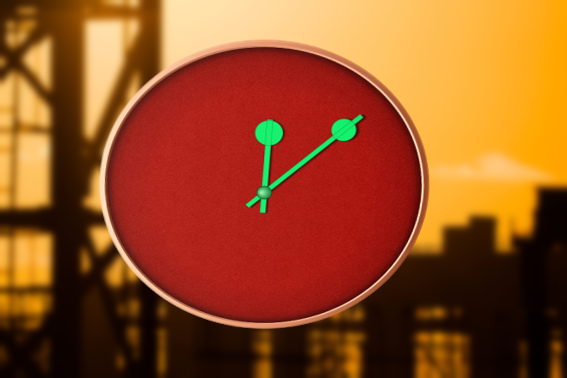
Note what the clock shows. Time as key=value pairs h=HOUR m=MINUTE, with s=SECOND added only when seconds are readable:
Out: h=12 m=8
